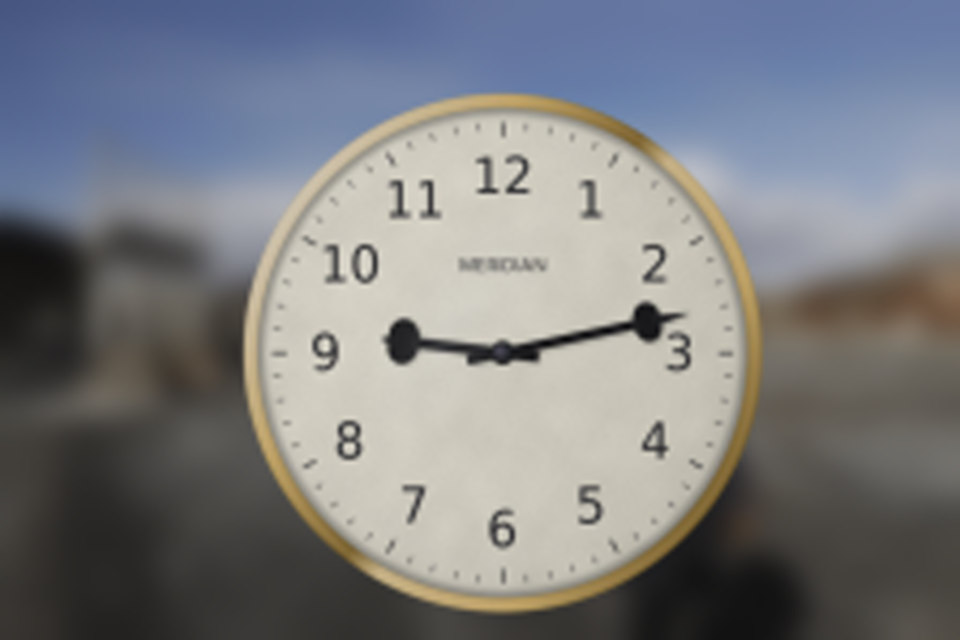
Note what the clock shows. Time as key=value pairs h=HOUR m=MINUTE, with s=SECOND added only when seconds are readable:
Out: h=9 m=13
